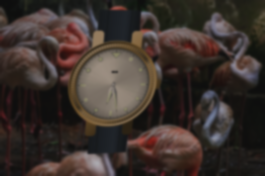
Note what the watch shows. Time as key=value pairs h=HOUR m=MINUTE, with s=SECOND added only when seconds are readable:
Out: h=6 m=28
